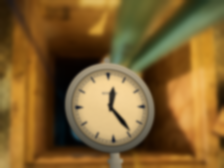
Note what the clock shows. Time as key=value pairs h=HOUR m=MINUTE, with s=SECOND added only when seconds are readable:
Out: h=12 m=24
